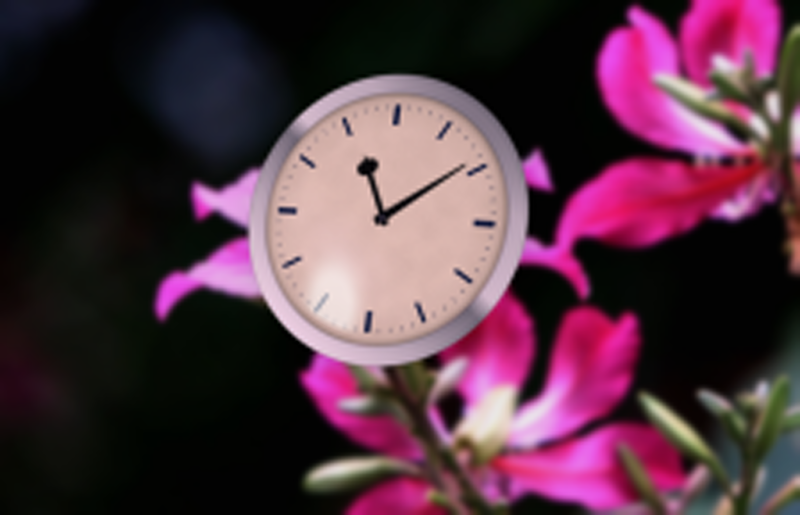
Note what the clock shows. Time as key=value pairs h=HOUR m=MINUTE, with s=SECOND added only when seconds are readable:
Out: h=11 m=9
